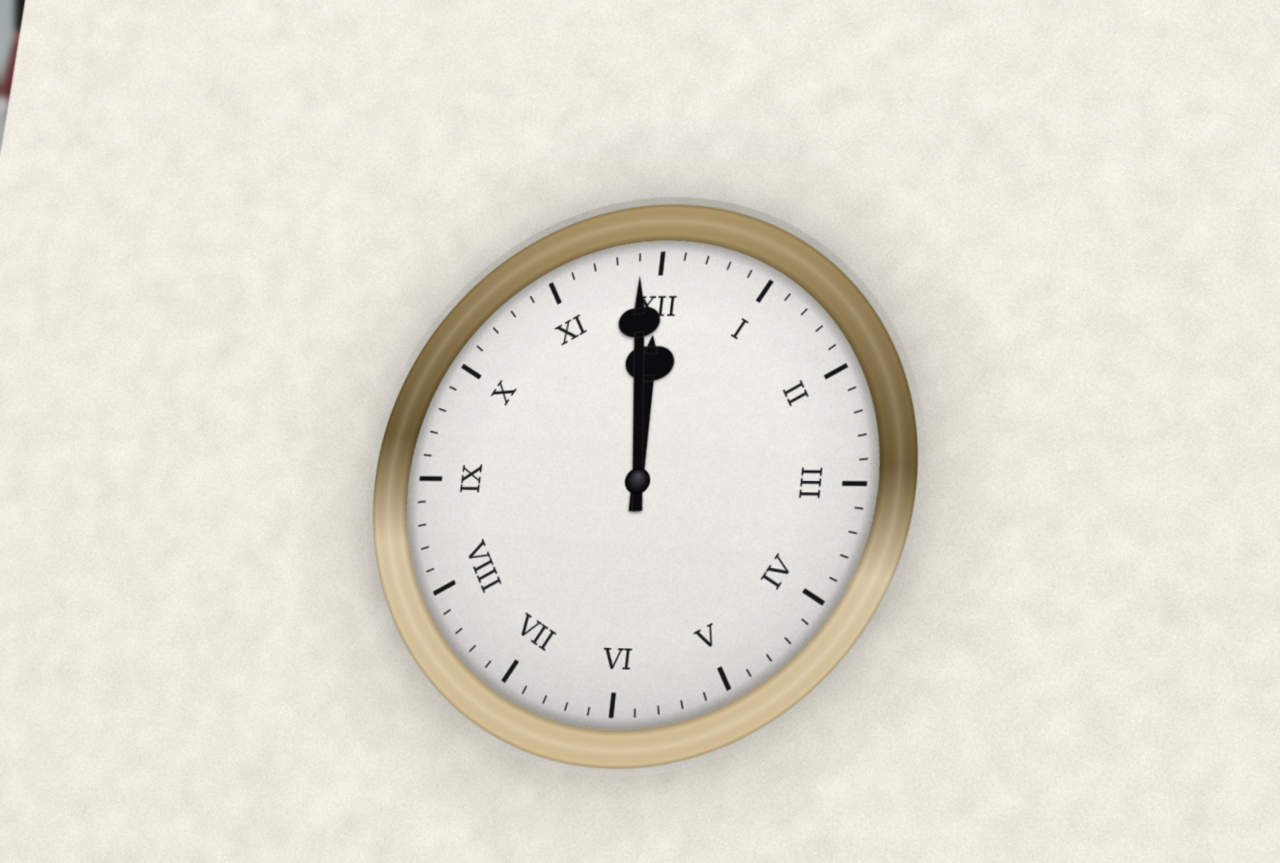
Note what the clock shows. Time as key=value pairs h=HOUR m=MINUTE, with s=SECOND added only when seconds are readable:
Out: h=11 m=59
